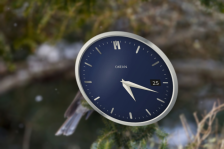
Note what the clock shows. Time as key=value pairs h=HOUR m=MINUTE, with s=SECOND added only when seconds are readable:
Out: h=5 m=18
